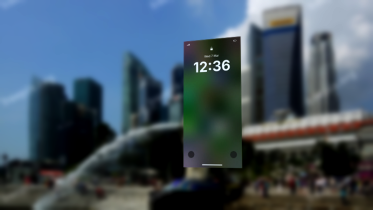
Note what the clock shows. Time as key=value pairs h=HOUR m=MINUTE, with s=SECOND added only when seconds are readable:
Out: h=12 m=36
